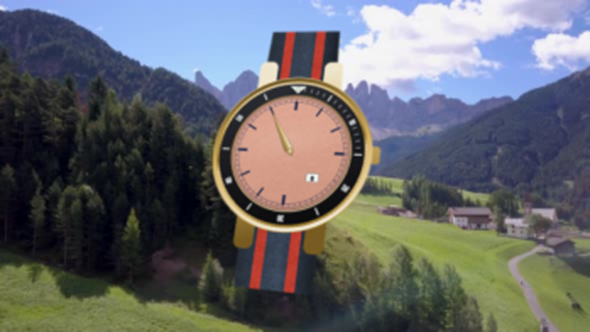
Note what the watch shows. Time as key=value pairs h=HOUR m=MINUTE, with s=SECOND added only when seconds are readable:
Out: h=10 m=55
